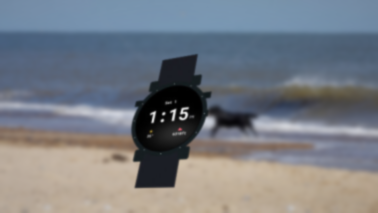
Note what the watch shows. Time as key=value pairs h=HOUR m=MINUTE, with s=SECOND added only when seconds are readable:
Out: h=1 m=15
